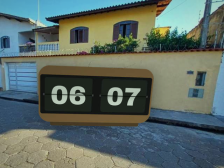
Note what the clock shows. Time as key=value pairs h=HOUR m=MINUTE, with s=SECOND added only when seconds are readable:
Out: h=6 m=7
